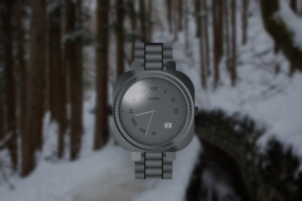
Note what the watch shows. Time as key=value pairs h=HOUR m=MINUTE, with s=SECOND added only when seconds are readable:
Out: h=8 m=33
